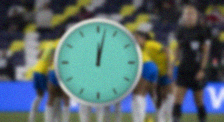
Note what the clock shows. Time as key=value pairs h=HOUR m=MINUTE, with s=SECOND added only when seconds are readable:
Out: h=12 m=2
